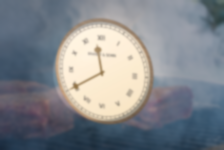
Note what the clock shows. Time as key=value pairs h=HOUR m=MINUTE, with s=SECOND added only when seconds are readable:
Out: h=11 m=40
